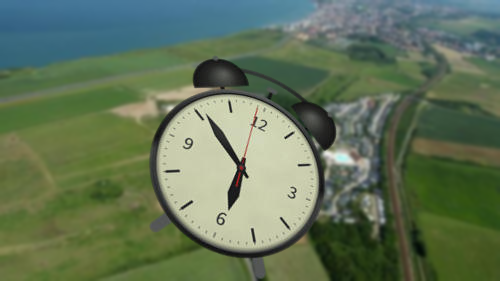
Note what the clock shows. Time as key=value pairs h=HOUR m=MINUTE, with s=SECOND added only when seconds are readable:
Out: h=5 m=50 s=59
